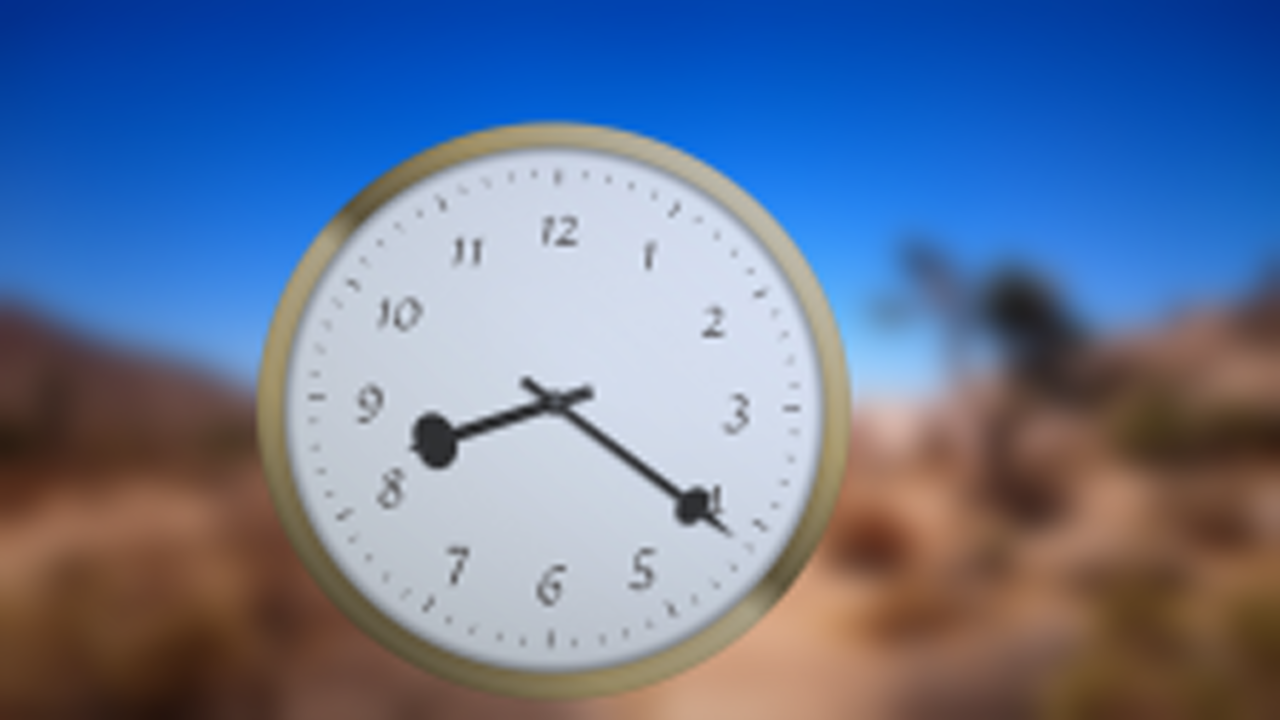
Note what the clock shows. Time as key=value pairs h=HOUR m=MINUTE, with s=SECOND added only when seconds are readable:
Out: h=8 m=21
